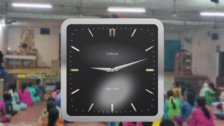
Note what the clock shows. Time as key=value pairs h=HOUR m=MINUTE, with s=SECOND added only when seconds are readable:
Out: h=9 m=12
